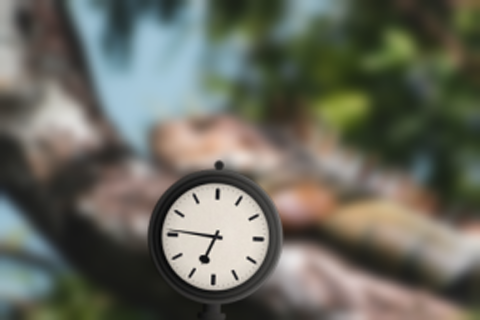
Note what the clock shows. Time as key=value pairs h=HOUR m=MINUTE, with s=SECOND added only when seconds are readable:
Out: h=6 m=46
